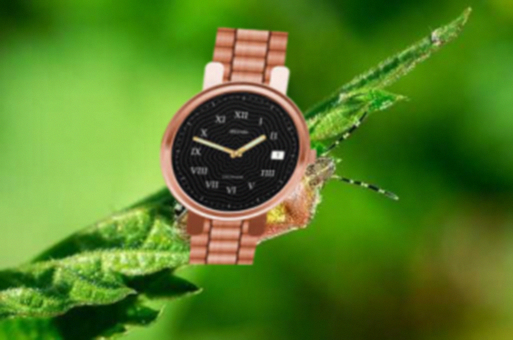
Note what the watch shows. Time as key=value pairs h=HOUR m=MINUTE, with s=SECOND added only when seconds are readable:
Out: h=1 m=48
